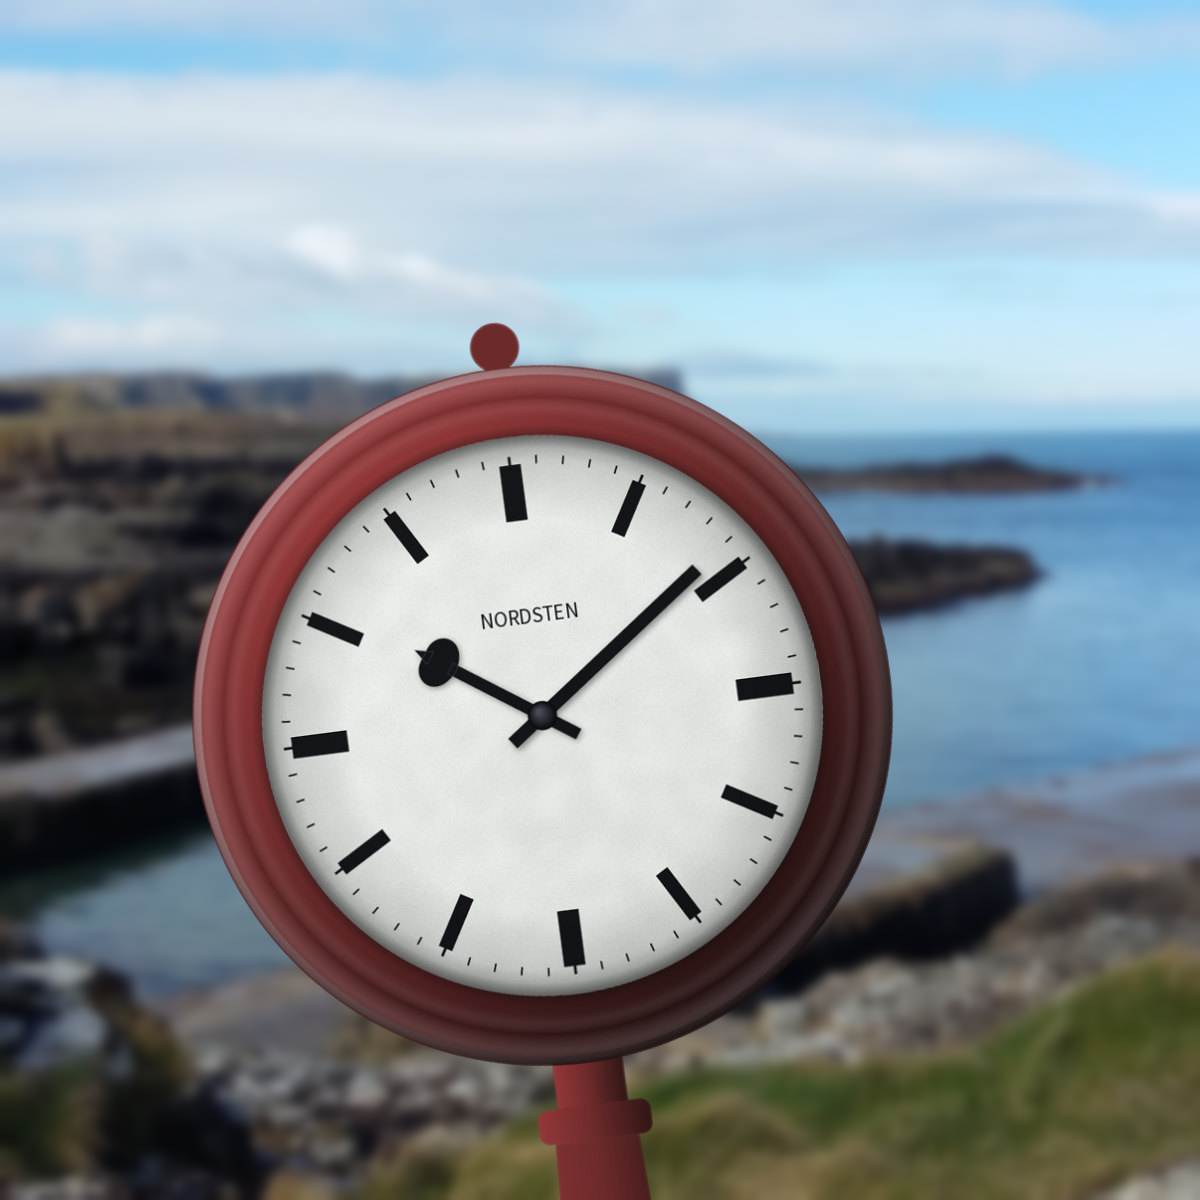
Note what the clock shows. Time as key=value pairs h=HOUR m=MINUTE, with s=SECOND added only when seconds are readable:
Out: h=10 m=9
